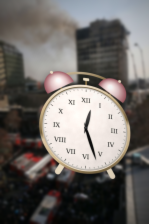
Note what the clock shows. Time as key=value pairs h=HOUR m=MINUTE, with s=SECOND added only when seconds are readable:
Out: h=12 m=27
